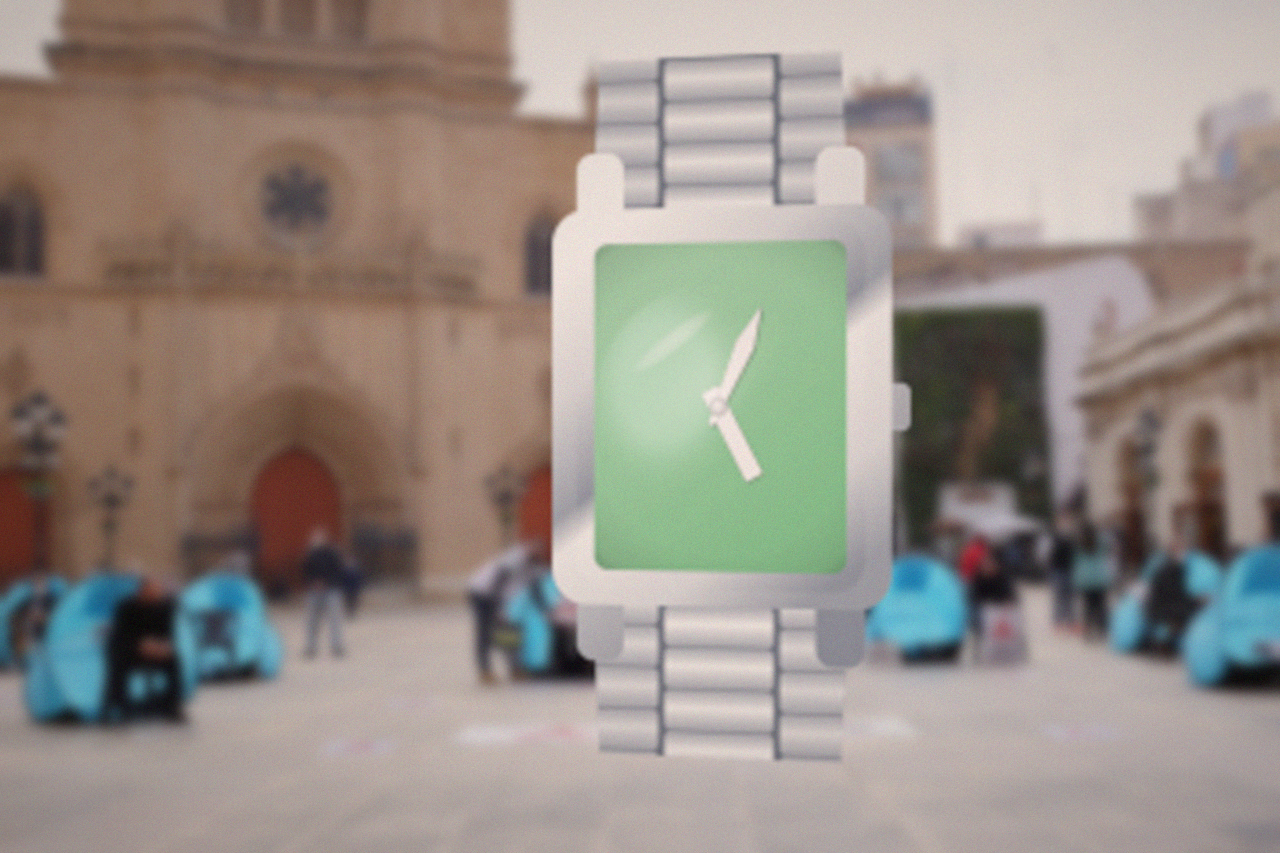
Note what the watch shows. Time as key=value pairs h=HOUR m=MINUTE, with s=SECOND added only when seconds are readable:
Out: h=5 m=4
